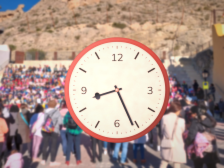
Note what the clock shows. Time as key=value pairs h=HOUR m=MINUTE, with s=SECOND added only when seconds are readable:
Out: h=8 m=26
